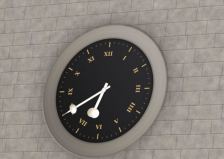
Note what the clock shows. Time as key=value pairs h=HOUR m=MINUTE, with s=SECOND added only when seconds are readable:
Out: h=6 m=40
